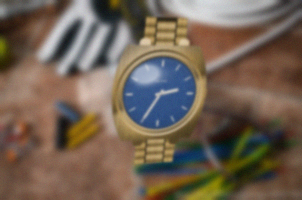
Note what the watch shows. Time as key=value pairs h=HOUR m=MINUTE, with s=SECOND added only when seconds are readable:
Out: h=2 m=35
